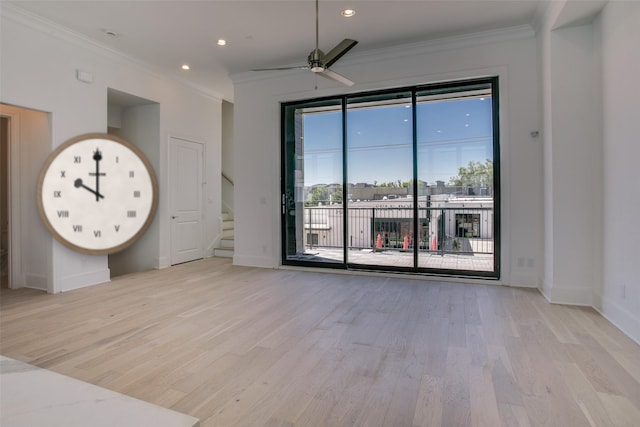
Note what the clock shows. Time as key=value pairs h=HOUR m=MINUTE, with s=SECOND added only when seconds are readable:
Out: h=10 m=0
